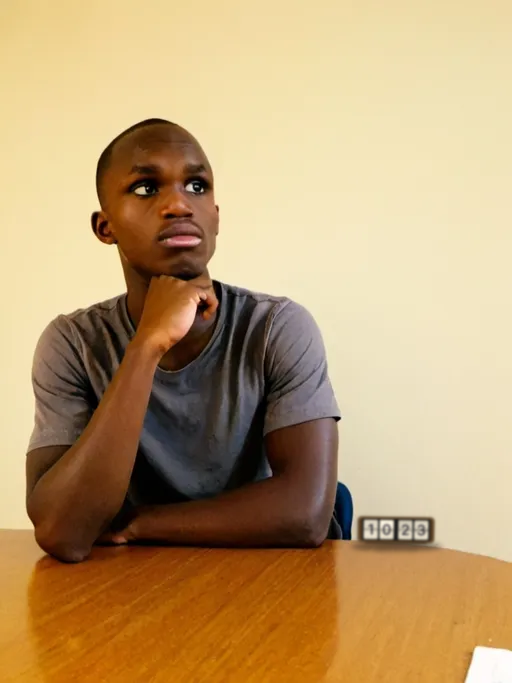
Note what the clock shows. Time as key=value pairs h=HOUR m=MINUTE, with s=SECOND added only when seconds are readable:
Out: h=10 m=23
